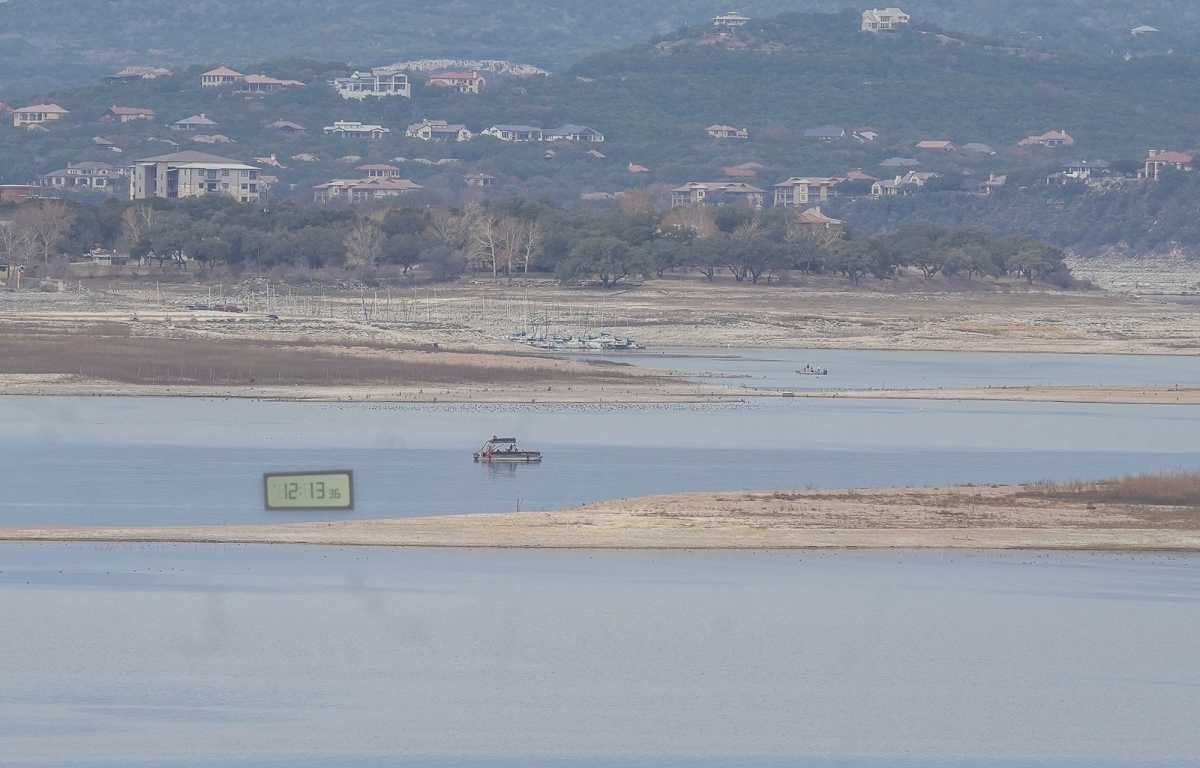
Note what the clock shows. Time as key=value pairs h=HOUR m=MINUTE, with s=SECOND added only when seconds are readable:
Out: h=12 m=13
